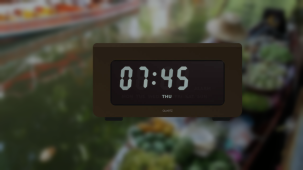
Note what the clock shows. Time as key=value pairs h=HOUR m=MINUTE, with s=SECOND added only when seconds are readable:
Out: h=7 m=45
